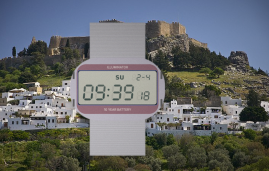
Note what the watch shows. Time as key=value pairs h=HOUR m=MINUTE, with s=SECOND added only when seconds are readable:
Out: h=9 m=39 s=18
